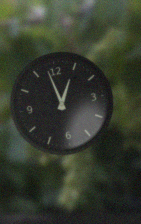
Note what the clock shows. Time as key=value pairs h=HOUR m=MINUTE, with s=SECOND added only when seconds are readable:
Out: h=12 m=58
